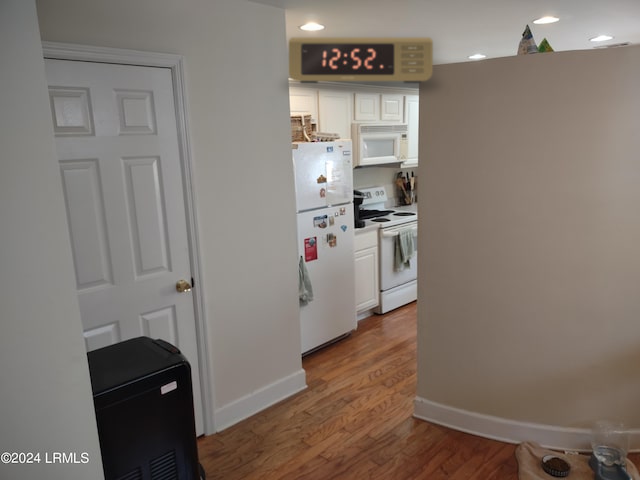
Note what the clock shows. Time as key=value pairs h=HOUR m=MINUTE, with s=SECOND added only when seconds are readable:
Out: h=12 m=52
